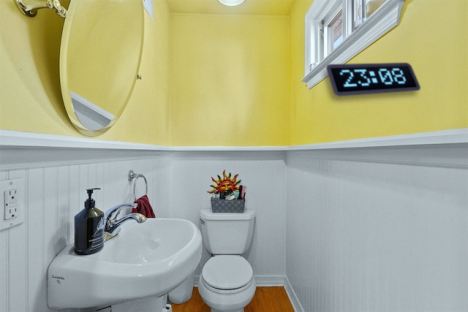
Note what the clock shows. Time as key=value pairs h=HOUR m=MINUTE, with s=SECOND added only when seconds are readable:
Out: h=23 m=8
